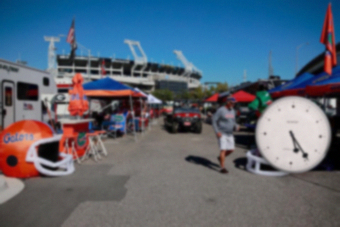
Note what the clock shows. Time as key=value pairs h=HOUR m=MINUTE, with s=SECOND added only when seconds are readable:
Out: h=5 m=24
